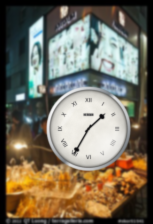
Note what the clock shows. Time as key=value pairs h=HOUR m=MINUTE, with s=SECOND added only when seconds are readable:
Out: h=1 m=35
